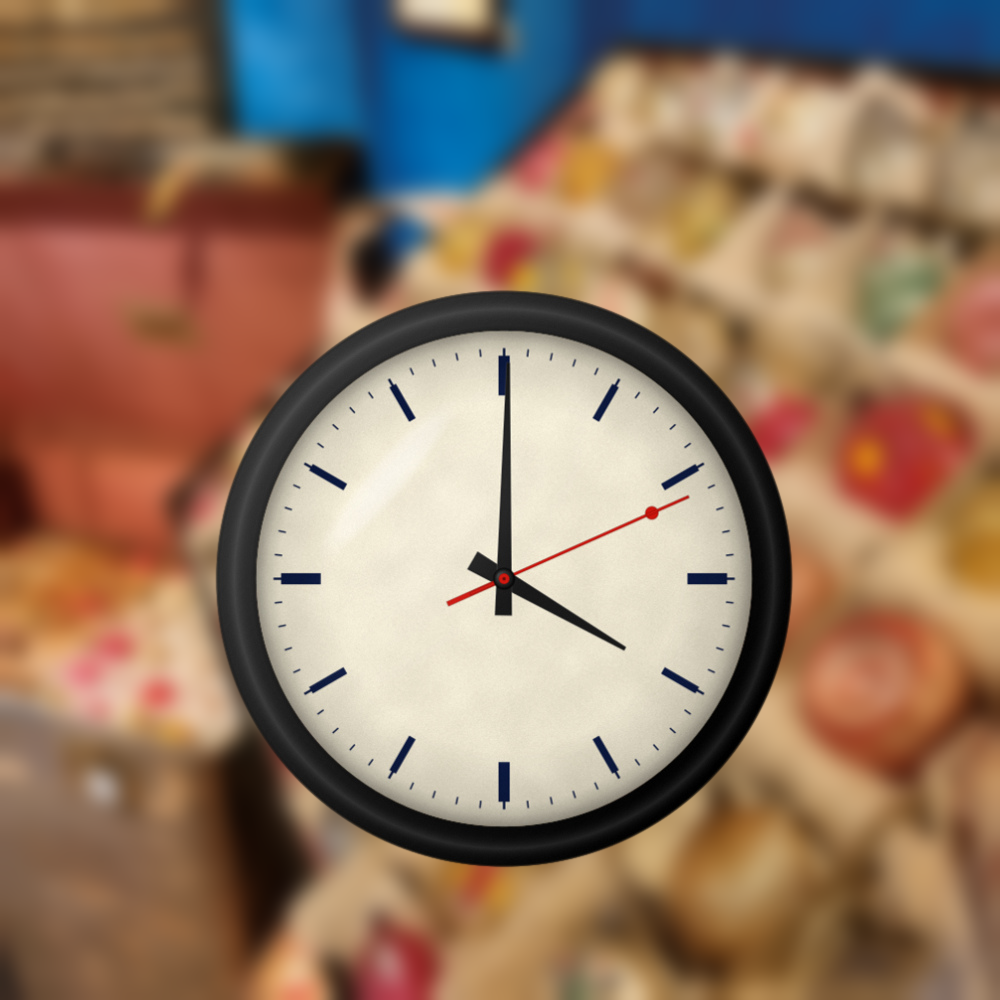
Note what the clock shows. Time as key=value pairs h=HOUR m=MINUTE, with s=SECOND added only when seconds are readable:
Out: h=4 m=0 s=11
